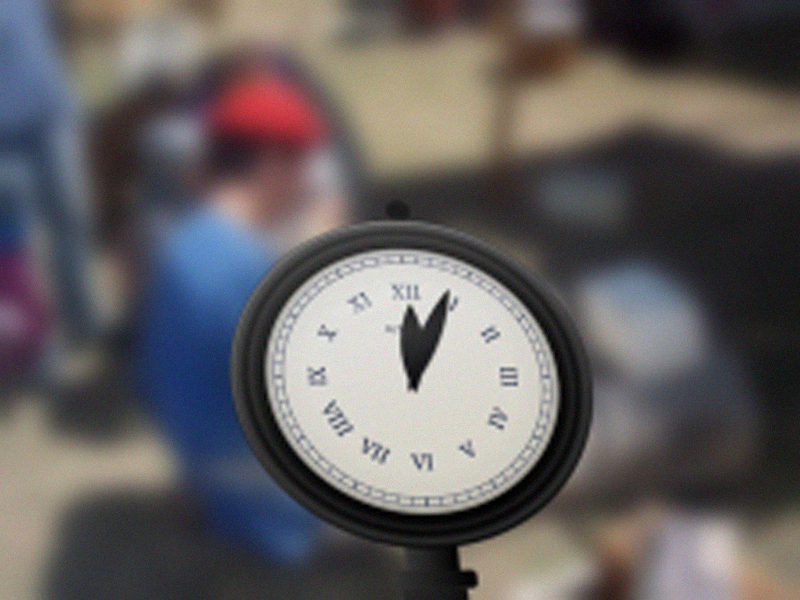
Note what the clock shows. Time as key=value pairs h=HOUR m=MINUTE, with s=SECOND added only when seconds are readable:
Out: h=12 m=4
